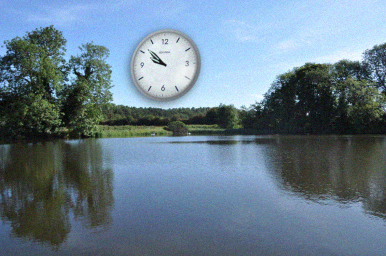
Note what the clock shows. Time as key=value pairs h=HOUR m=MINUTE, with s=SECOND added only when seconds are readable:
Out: h=9 m=52
